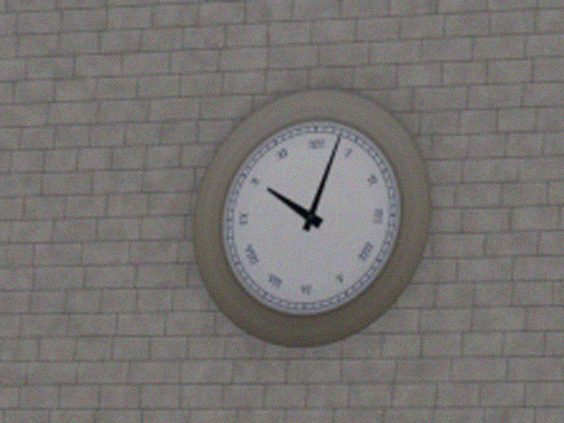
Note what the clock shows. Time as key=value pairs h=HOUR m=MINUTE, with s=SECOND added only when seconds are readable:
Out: h=10 m=3
